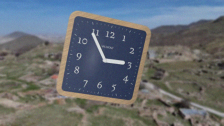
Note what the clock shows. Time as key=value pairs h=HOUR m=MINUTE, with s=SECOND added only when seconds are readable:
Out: h=2 m=54
